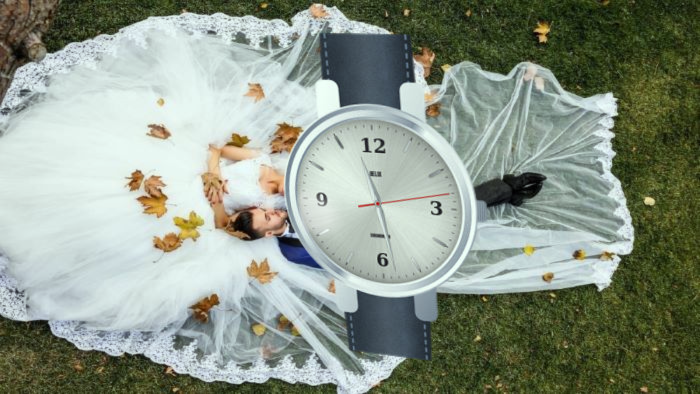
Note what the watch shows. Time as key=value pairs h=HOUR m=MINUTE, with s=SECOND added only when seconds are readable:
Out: h=11 m=28 s=13
